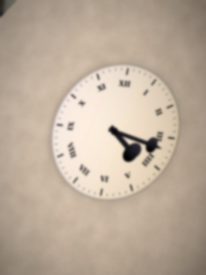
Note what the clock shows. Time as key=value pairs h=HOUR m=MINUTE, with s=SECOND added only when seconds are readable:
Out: h=4 m=17
